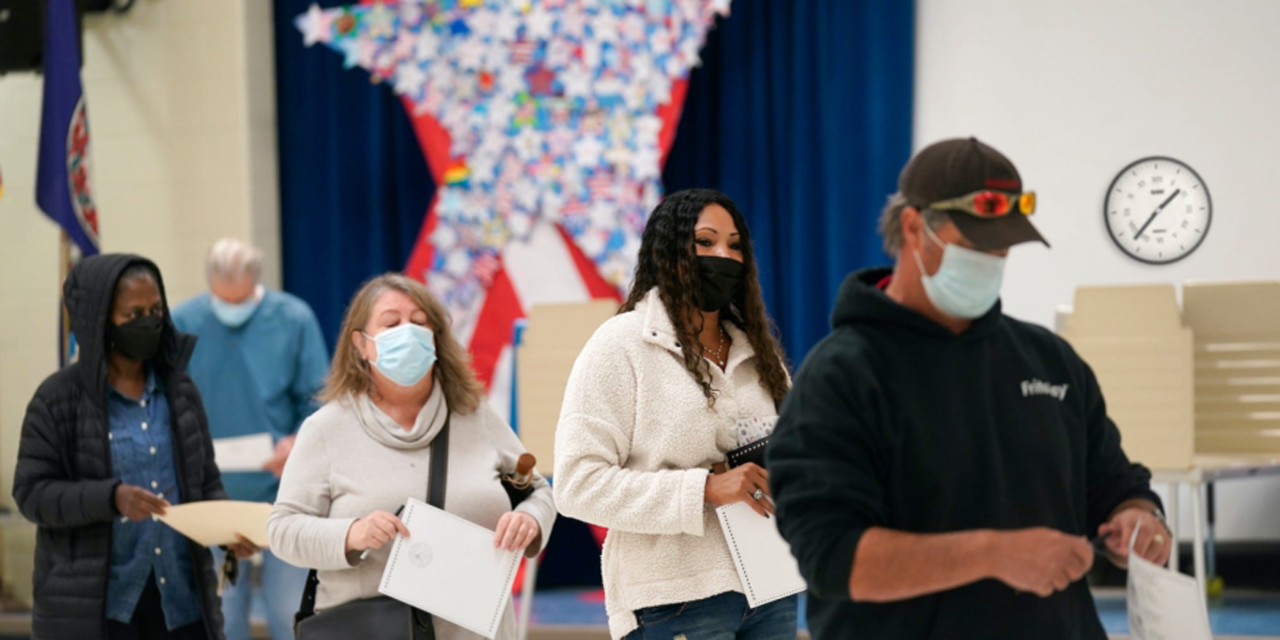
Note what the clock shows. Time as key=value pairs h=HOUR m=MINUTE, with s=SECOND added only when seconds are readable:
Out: h=1 m=37
